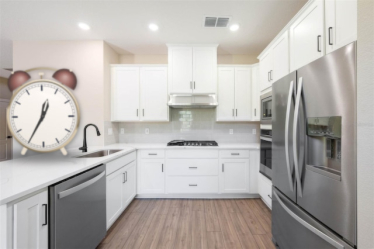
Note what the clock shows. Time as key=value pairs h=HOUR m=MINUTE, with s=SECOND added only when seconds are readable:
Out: h=12 m=35
